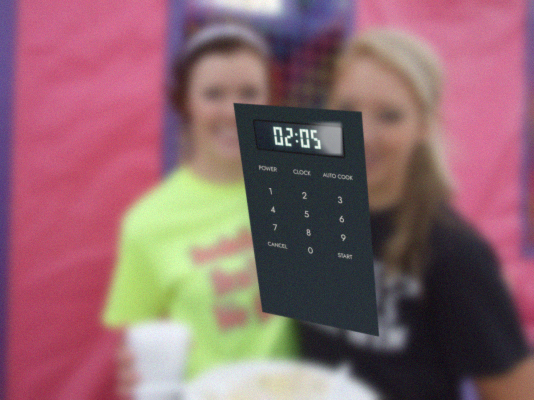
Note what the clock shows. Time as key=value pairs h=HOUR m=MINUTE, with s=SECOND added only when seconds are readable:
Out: h=2 m=5
